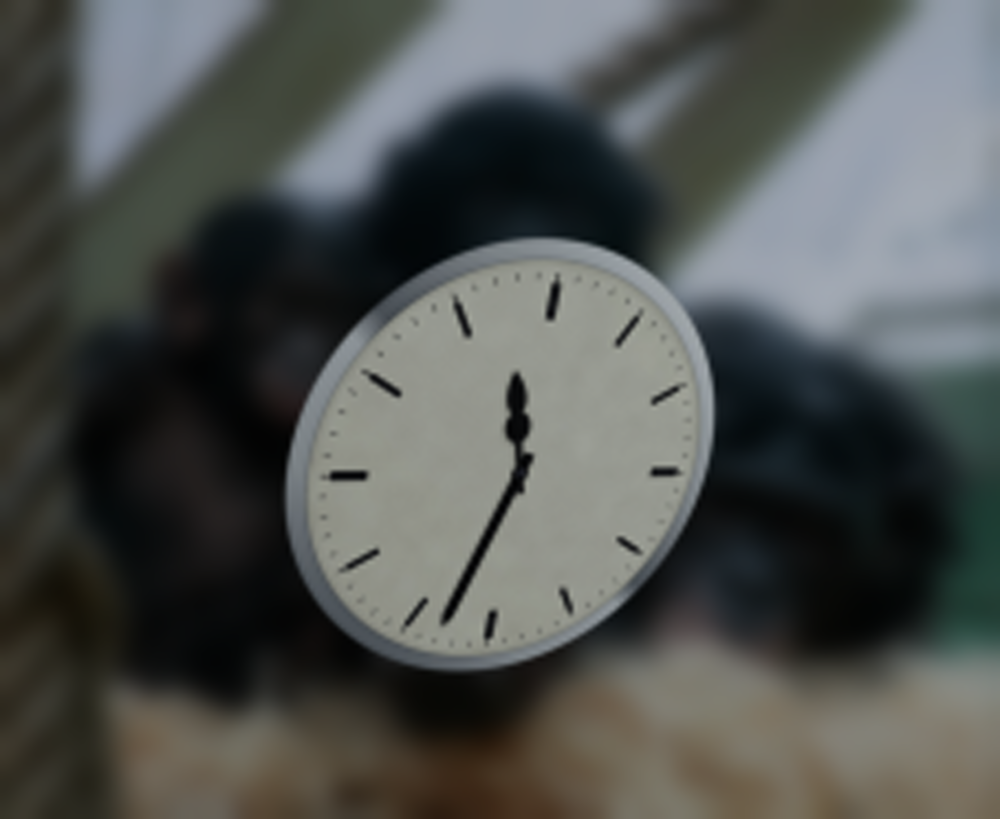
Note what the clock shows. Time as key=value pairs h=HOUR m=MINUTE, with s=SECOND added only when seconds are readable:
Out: h=11 m=33
